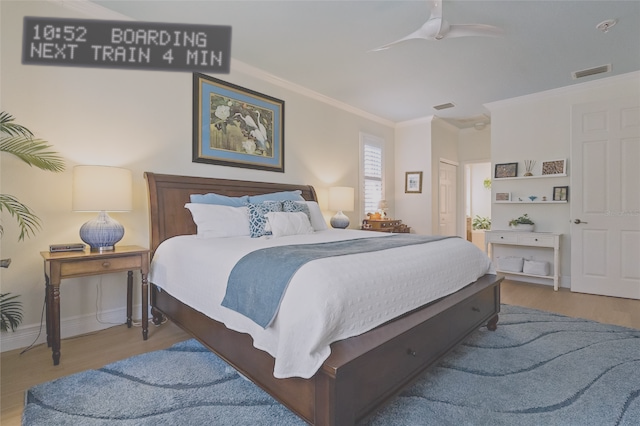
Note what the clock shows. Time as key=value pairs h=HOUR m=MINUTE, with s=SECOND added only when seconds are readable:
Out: h=10 m=52
